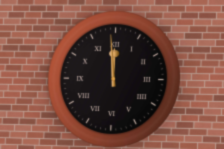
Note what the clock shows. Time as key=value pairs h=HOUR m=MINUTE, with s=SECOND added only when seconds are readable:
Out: h=11 m=59
